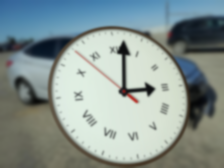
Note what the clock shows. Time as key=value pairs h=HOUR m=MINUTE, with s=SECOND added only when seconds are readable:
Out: h=3 m=1 s=53
